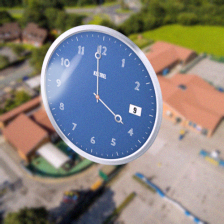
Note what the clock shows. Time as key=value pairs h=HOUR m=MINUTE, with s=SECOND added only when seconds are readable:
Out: h=3 m=59
